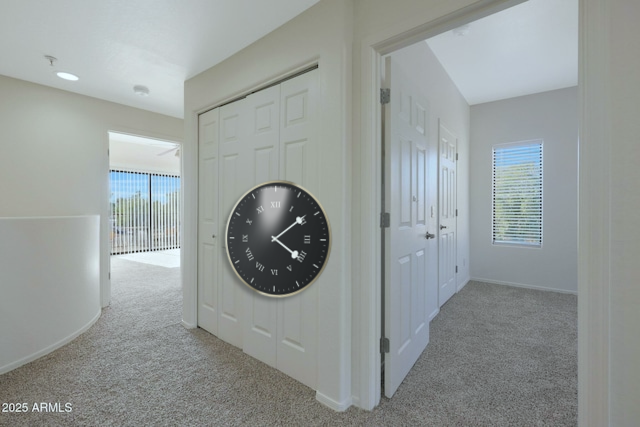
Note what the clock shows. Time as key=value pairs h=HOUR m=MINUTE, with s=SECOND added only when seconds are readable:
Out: h=4 m=9
